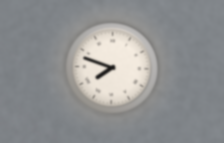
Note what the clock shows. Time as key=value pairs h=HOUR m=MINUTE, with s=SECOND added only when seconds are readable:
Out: h=7 m=48
